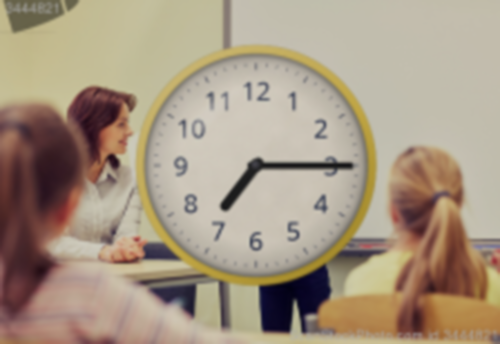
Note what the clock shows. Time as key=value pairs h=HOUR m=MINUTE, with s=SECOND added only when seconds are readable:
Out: h=7 m=15
